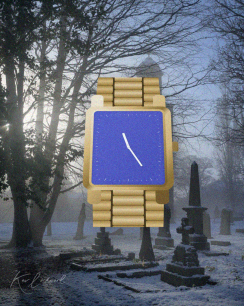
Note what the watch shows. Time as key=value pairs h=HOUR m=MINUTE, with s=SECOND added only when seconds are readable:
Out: h=11 m=25
